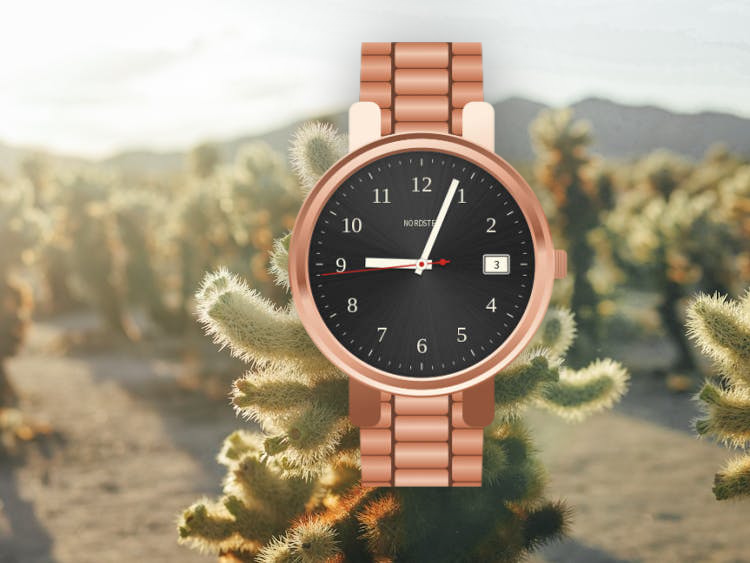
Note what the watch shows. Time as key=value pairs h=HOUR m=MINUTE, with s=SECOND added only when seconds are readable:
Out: h=9 m=3 s=44
